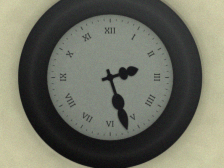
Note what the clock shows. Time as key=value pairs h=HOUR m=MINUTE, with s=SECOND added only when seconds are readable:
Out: h=2 m=27
